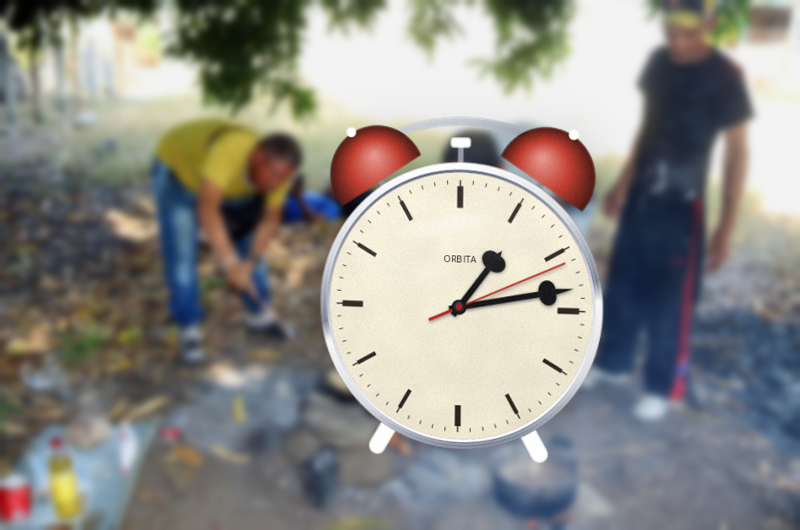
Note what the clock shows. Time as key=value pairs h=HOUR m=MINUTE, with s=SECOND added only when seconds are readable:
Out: h=1 m=13 s=11
